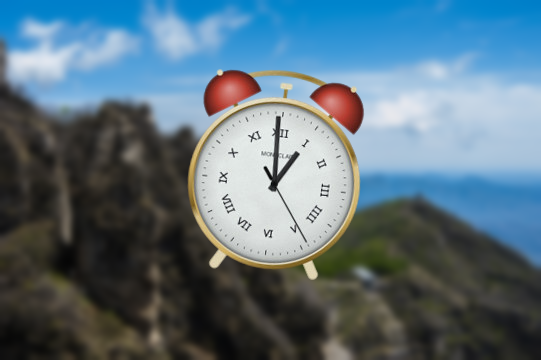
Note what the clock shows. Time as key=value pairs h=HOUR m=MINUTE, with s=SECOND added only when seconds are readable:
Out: h=12 m=59 s=24
